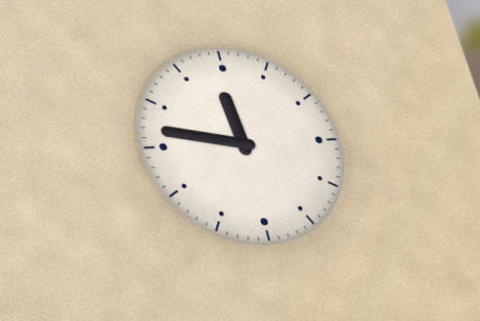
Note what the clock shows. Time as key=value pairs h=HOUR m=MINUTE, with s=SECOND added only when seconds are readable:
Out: h=11 m=47
